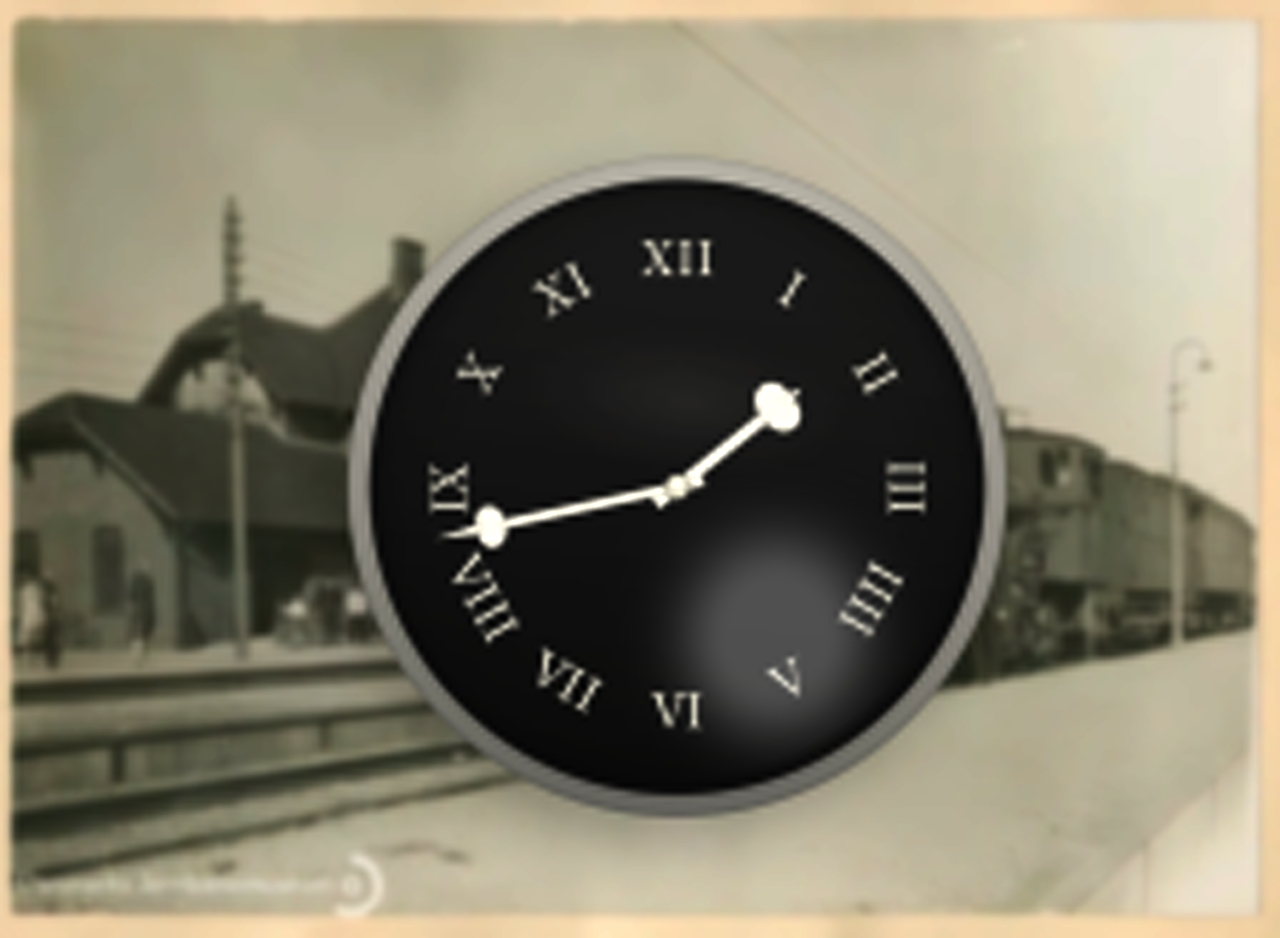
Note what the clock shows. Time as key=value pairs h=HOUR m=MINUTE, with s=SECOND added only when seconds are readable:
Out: h=1 m=43
